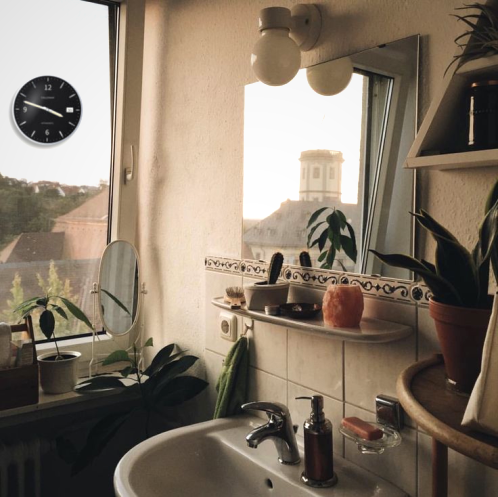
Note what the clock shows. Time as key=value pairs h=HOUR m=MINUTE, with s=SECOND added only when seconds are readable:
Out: h=3 m=48
